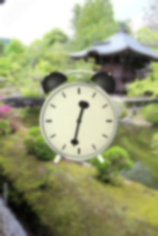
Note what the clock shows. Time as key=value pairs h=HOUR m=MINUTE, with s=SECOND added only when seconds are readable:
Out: h=12 m=32
